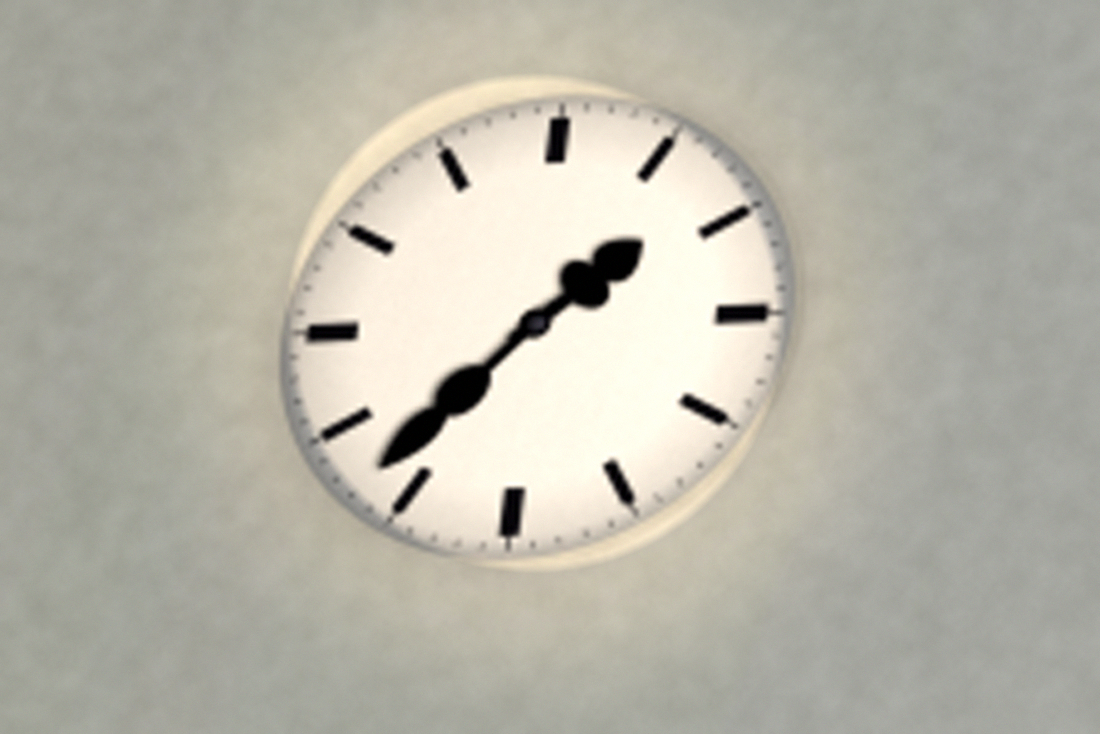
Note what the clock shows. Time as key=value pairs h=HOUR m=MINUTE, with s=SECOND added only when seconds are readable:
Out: h=1 m=37
